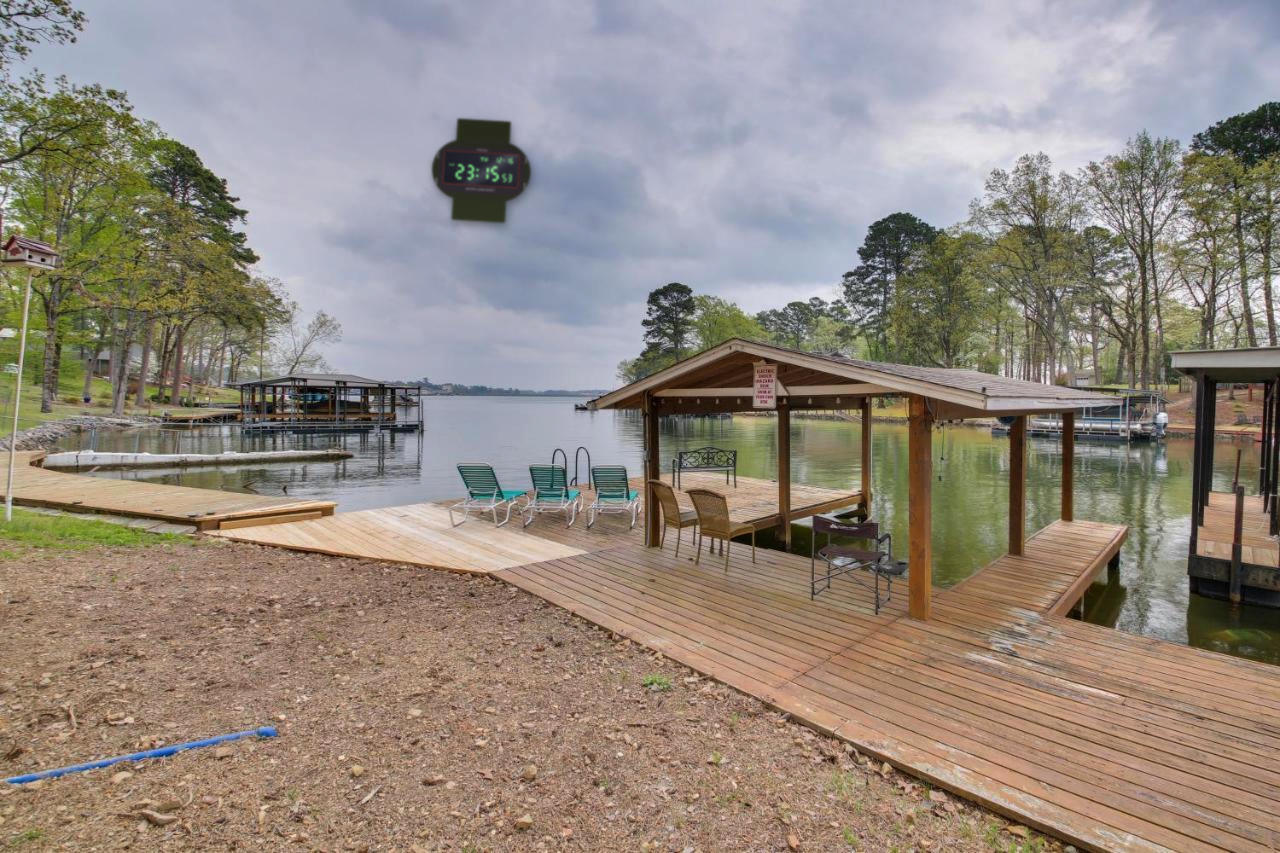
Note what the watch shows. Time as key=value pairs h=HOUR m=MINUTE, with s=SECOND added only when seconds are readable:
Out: h=23 m=15
